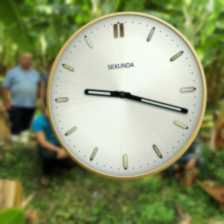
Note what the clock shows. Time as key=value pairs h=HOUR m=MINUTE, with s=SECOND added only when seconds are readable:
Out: h=9 m=18
